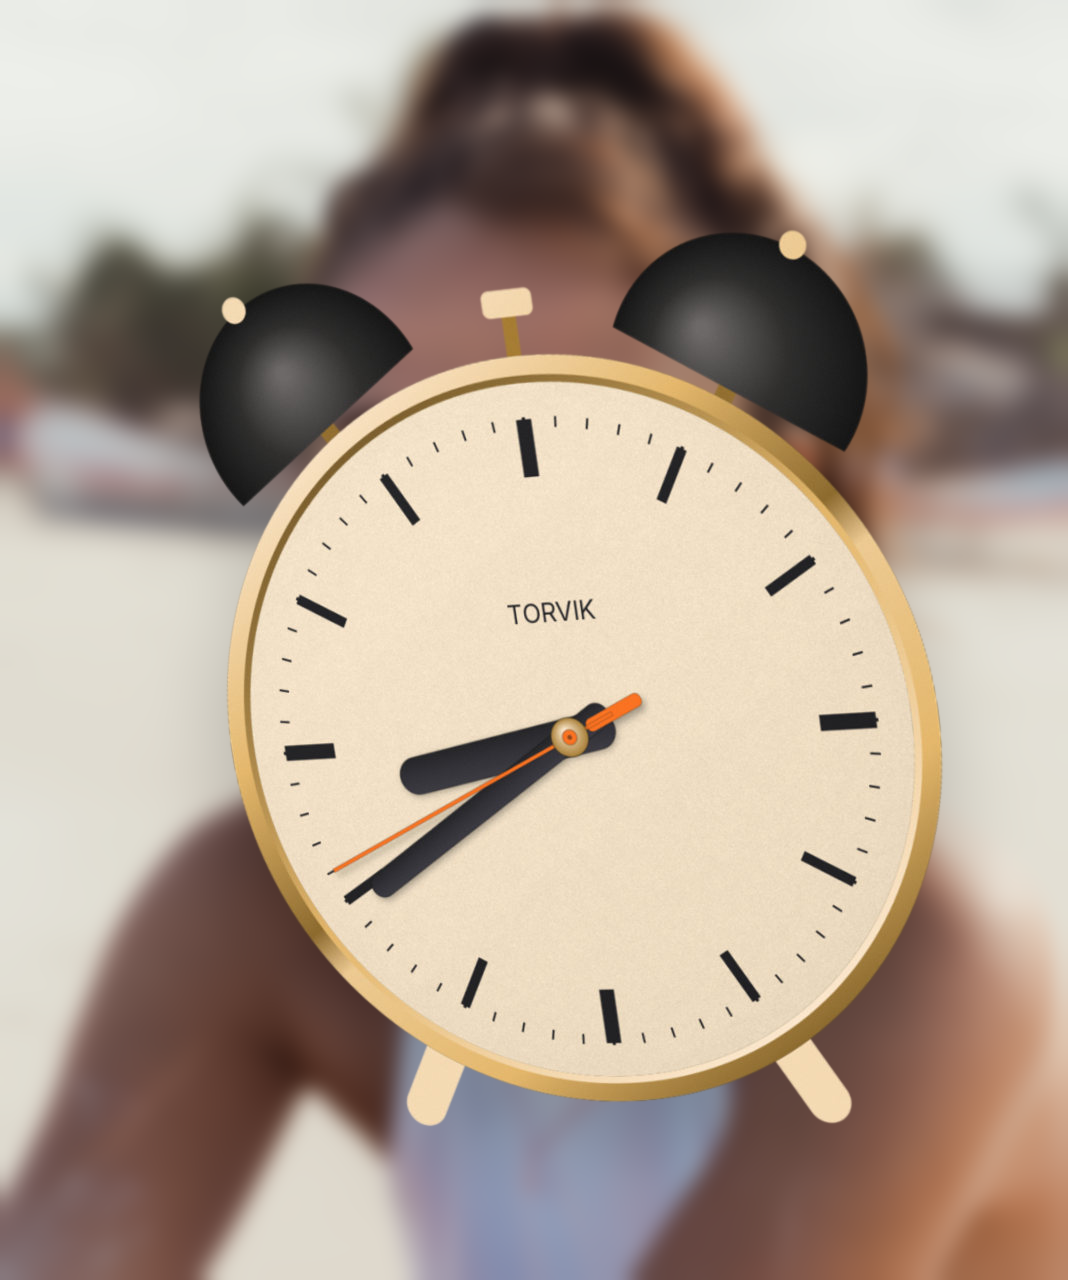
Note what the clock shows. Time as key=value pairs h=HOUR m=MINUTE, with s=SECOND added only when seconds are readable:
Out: h=8 m=39 s=41
